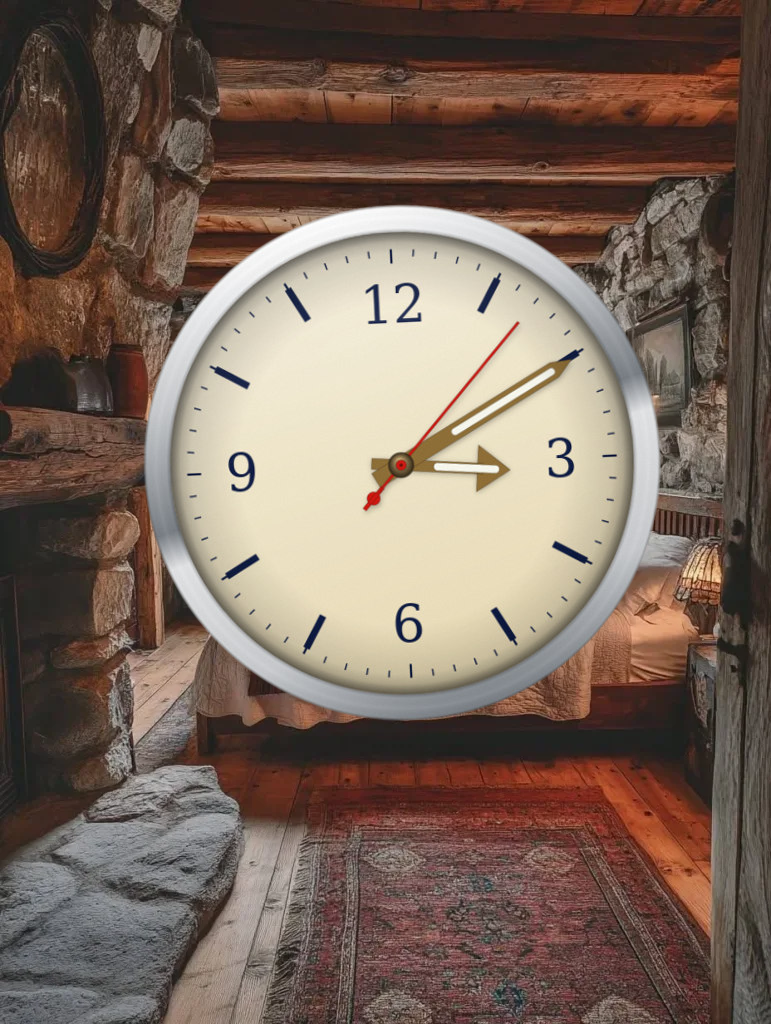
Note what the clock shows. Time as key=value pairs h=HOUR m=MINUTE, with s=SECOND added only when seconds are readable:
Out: h=3 m=10 s=7
